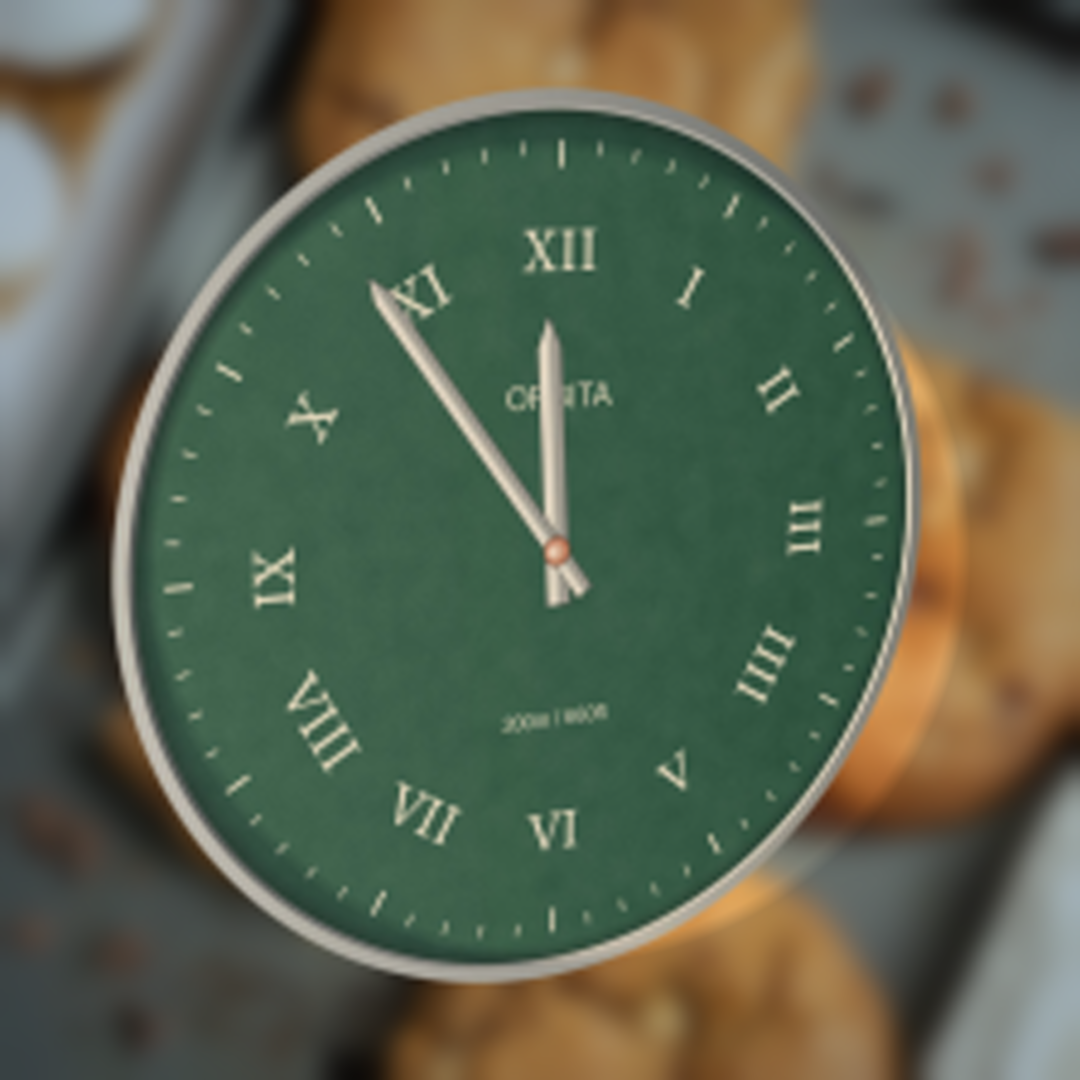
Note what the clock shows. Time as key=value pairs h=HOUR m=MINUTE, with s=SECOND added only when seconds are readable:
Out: h=11 m=54
